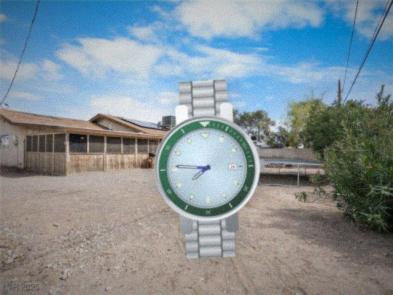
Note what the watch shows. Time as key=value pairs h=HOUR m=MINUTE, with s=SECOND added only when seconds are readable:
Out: h=7 m=46
